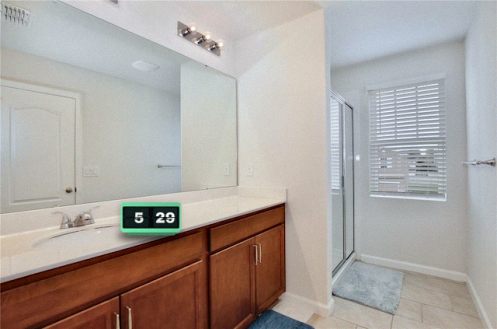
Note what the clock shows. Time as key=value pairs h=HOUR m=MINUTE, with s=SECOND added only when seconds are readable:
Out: h=5 m=29
